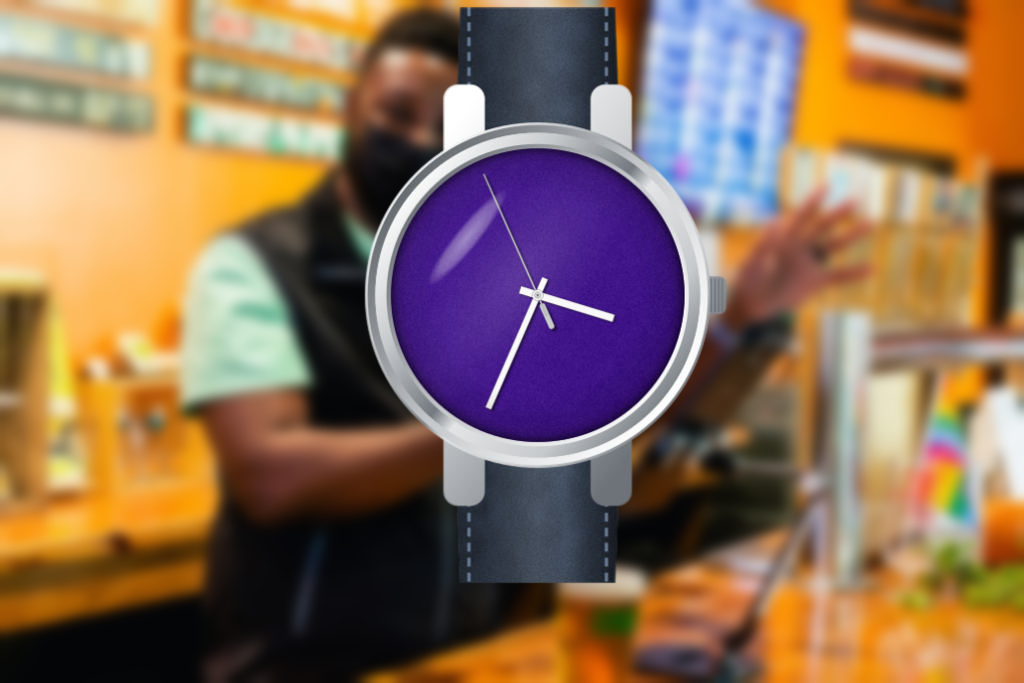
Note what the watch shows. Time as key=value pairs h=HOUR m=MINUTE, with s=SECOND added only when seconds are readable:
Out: h=3 m=33 s=56
